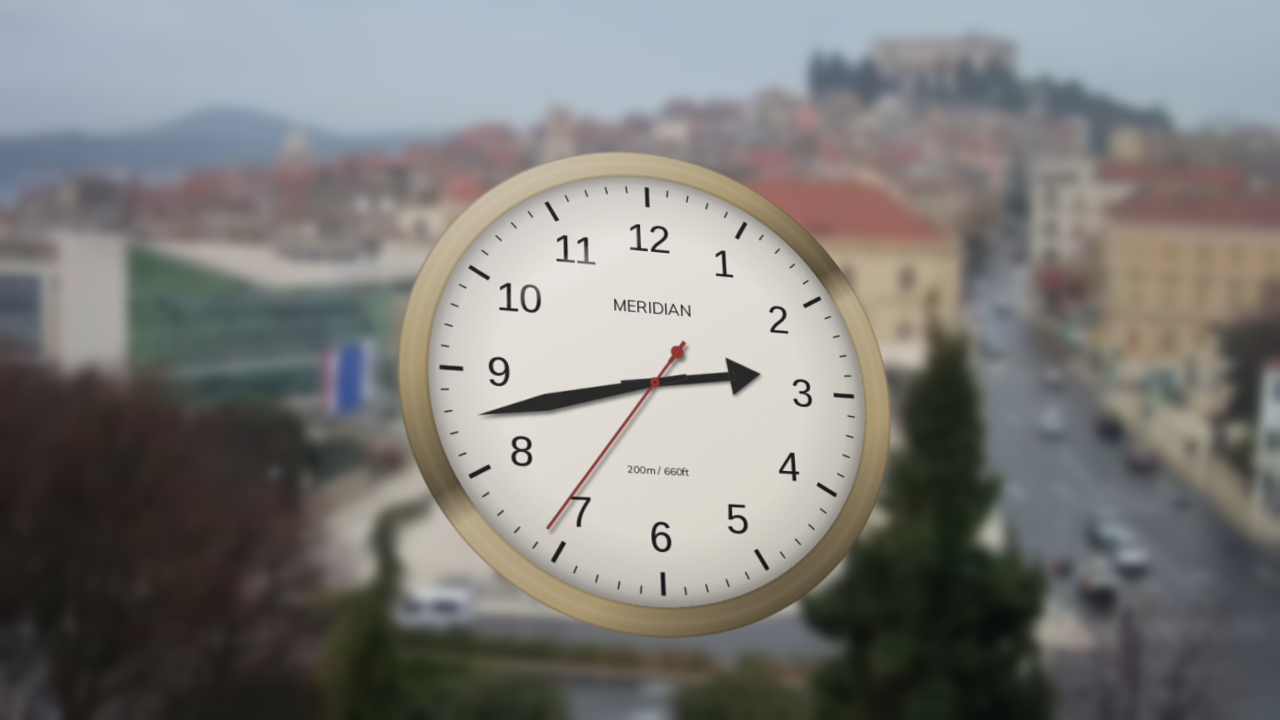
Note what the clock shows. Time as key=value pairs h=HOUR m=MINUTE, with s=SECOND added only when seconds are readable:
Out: h=2 m=42 s=36
